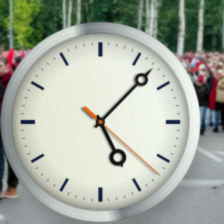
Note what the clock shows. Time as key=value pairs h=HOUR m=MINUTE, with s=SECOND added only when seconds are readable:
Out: h=5 m=7 s=22
